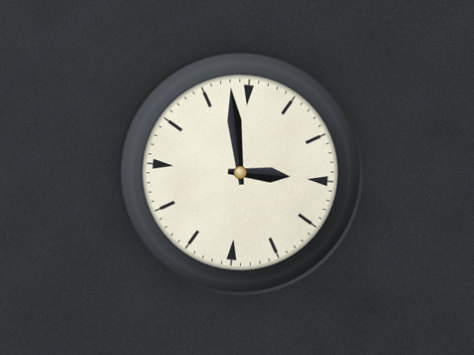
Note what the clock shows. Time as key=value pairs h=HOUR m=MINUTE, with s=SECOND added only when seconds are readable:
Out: h=2 m=58
